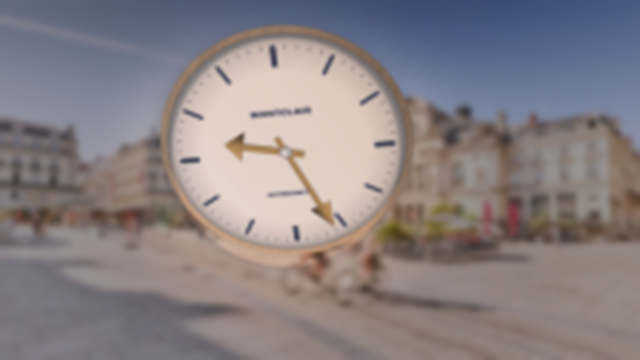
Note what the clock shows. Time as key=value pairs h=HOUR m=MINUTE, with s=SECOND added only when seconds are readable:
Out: h=9 m=26
